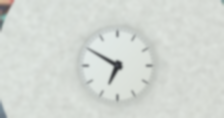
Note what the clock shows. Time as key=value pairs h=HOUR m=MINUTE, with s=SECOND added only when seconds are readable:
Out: h=6 m=50
